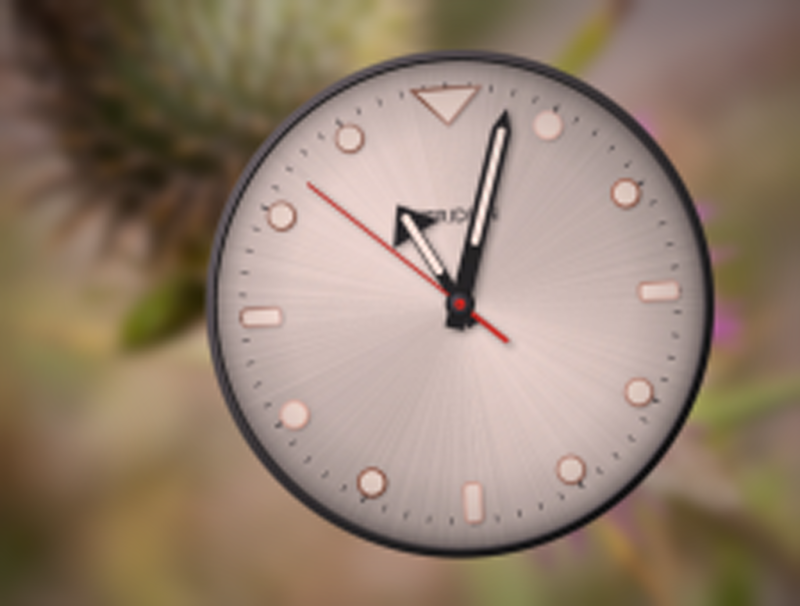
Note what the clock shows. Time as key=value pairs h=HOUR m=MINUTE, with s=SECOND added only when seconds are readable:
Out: h=11 m=2 s=52
